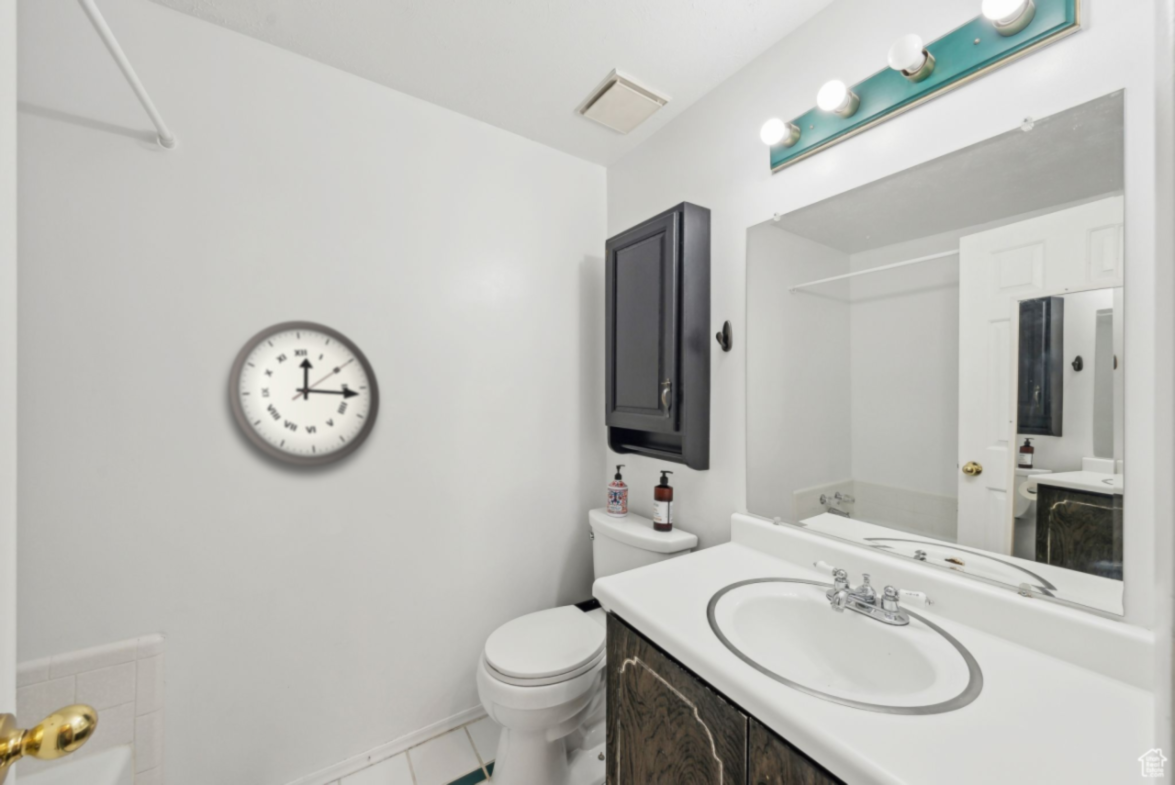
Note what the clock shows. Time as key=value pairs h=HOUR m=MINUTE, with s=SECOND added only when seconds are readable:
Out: h=12 m=16 s=10
